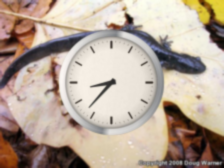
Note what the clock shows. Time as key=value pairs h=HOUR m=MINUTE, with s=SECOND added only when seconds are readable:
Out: h=8 m=37
